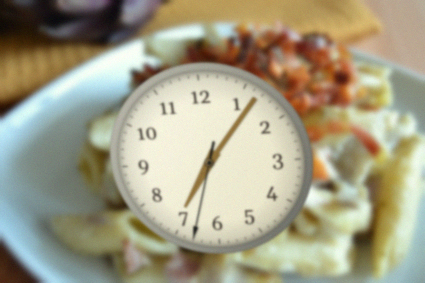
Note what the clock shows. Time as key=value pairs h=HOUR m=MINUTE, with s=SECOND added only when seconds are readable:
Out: h=7 m=6 s=33
